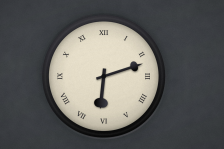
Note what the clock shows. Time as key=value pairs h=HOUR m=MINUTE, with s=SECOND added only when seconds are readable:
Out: h=6 m=12
